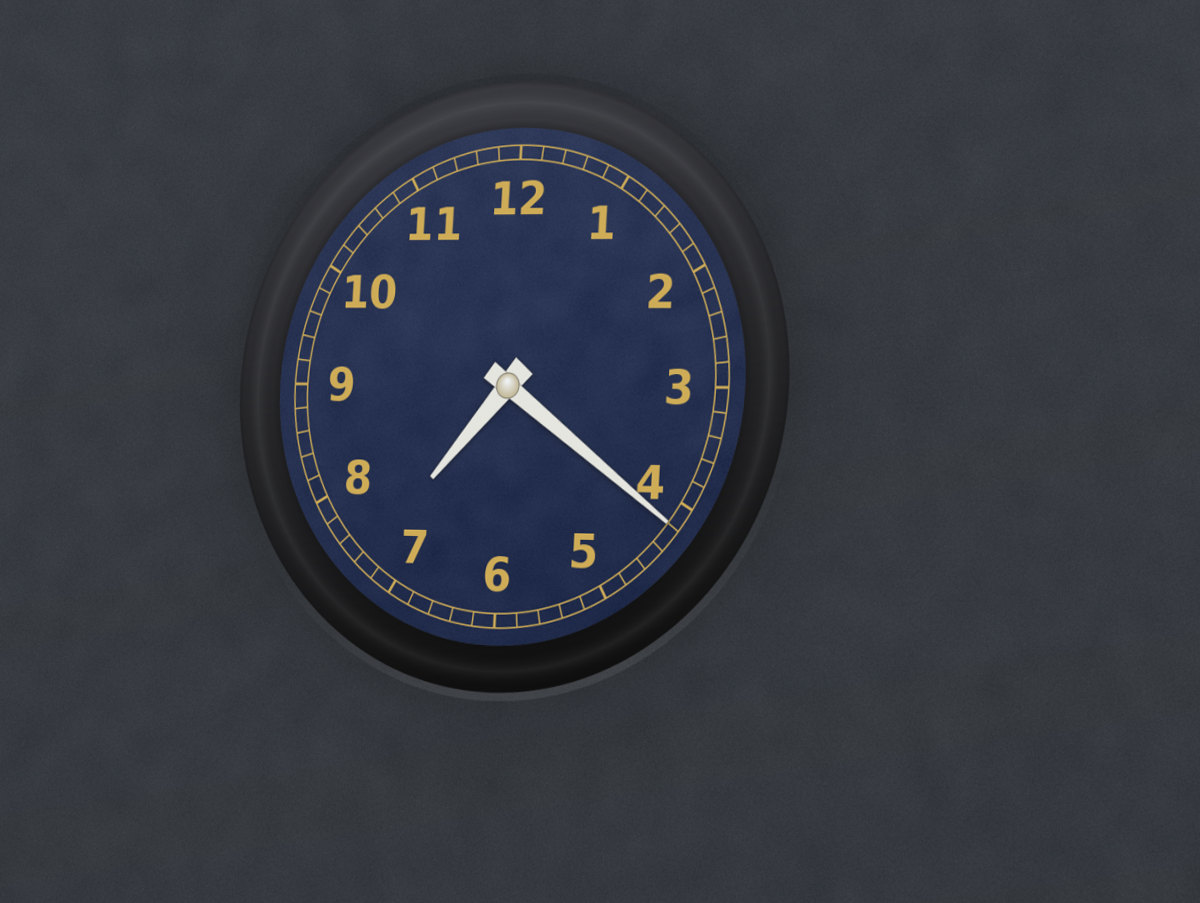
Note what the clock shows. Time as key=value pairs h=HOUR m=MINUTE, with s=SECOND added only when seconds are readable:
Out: h=7 m=21
